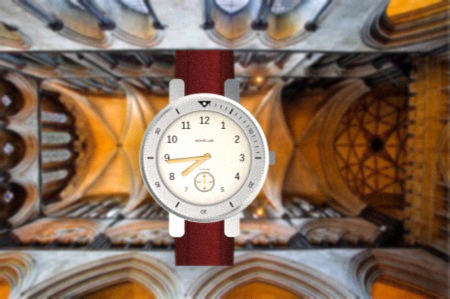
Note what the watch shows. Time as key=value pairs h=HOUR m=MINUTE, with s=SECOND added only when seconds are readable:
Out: h=7 m=44
